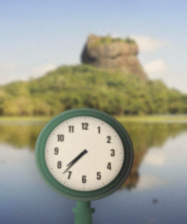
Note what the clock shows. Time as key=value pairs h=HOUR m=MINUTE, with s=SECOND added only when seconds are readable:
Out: h=7 m=37
